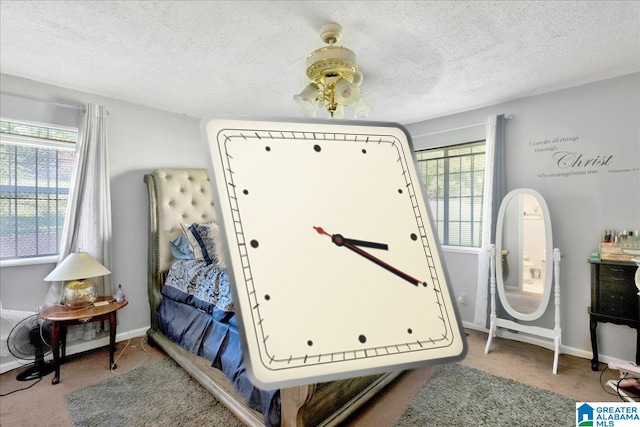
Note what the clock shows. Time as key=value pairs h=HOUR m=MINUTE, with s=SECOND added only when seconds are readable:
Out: h=3 m=20 s=20
